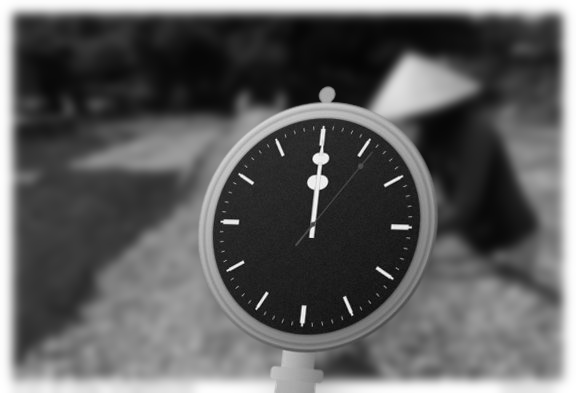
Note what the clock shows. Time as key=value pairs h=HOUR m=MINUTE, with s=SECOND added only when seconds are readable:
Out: h=12 m=0 s=6
